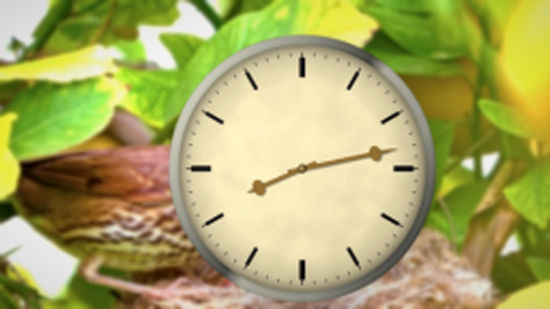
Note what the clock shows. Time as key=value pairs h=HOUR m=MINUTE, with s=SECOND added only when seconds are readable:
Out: h=8 m=13
